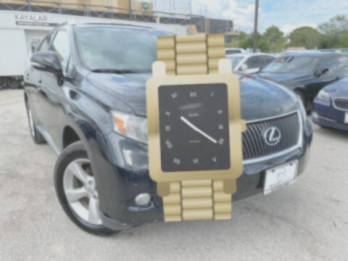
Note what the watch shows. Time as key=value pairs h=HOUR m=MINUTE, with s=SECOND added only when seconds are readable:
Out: h=10 m=21
